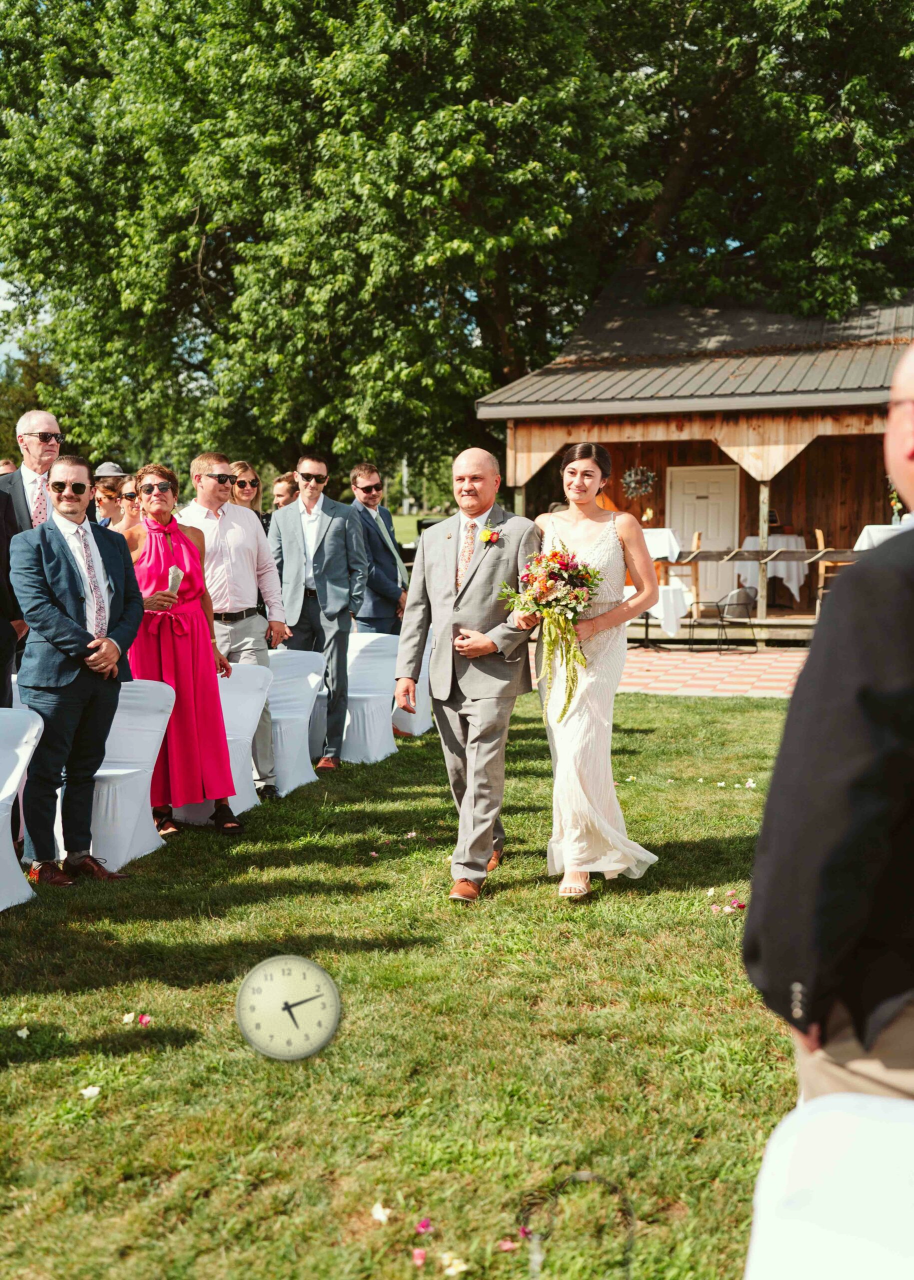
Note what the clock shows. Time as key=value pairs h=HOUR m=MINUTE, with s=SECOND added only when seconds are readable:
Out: h=5 m=12
